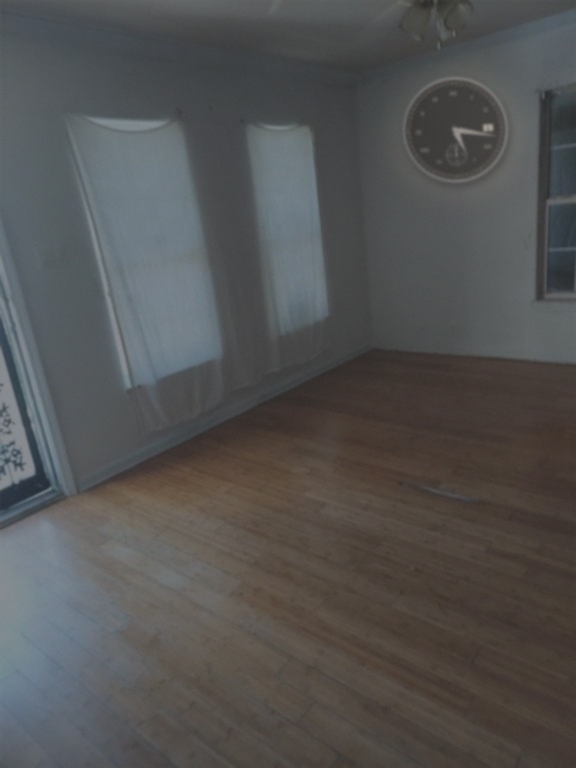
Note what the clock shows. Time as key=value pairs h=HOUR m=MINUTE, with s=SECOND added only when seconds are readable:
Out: h=5 m=17
